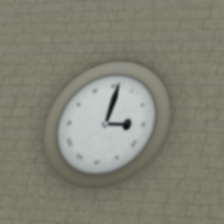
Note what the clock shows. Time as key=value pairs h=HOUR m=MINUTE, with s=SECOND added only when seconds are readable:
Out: h=3 m=1
